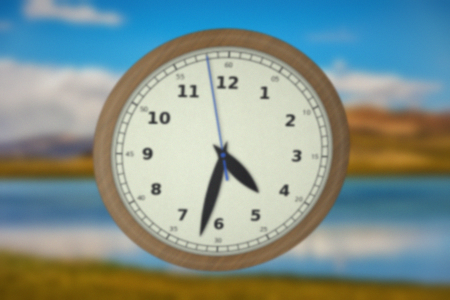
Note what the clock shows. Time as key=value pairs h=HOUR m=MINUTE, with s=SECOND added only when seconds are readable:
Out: h=4 m=31 s=58
